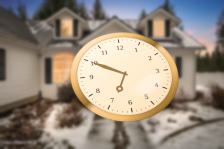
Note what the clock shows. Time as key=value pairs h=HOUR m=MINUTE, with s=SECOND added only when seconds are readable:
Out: h=6 m=50
